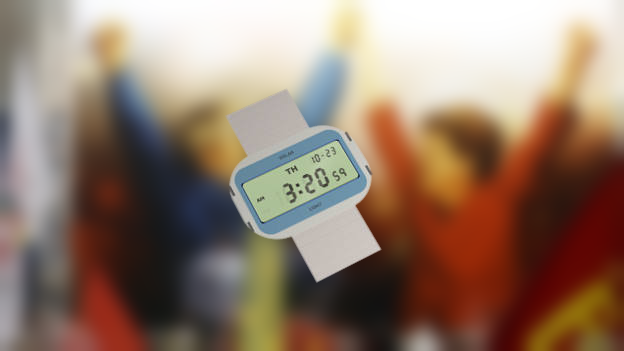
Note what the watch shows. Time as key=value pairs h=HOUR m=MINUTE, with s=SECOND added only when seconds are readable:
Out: h=3 m=20 s=59
